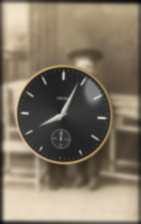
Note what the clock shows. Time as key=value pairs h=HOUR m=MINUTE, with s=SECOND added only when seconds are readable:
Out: h=8 m=4
